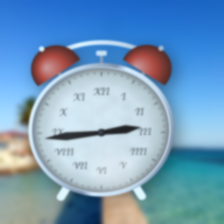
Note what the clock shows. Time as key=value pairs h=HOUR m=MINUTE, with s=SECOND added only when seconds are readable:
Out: h=2 m=44
